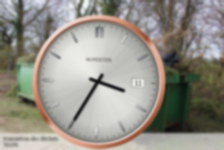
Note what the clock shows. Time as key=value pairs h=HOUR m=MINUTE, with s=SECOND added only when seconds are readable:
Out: h=3 m=35
